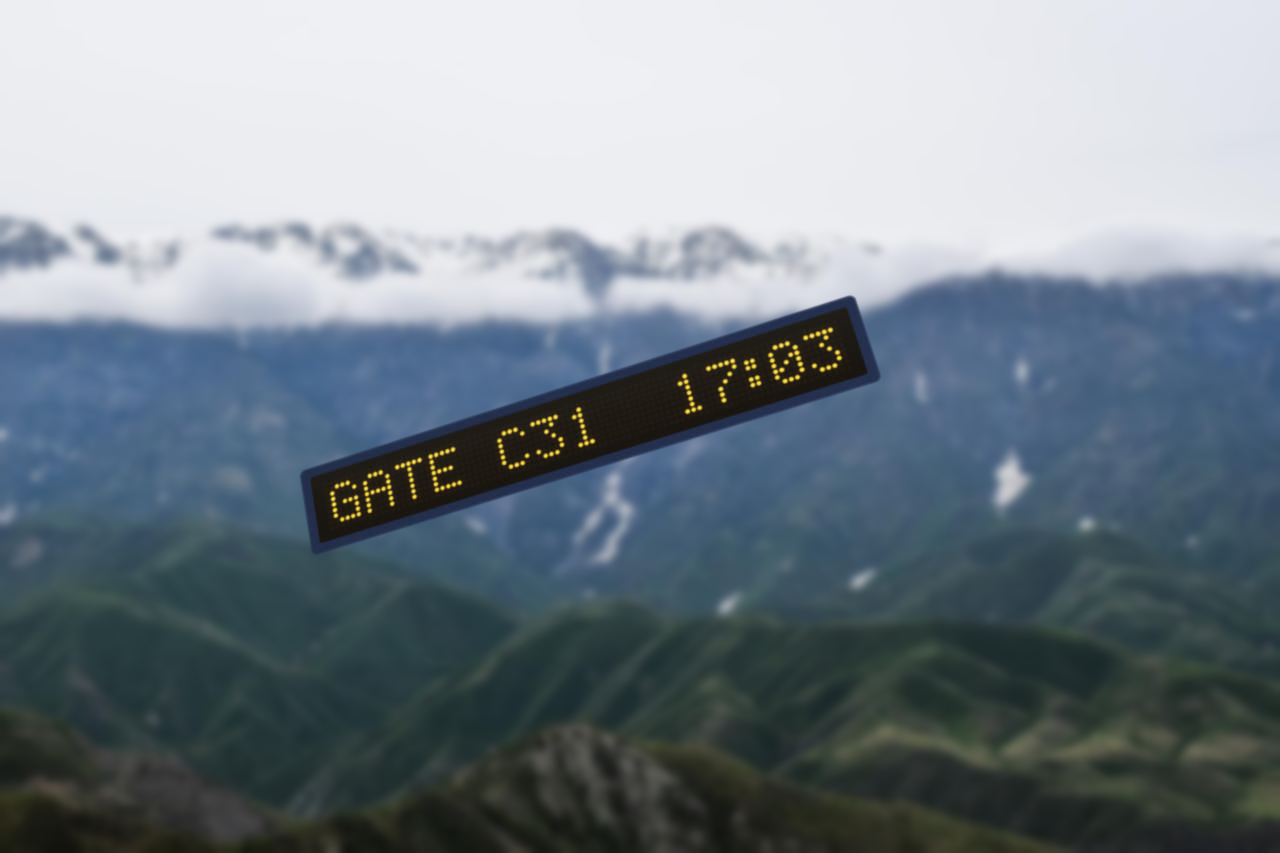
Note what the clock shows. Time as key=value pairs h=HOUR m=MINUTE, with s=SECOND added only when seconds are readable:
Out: h=17 m=3
